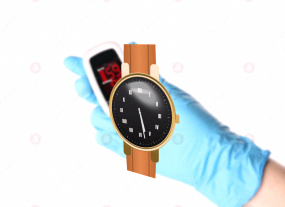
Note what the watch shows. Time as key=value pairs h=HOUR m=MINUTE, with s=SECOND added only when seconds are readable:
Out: h=5 m=28
